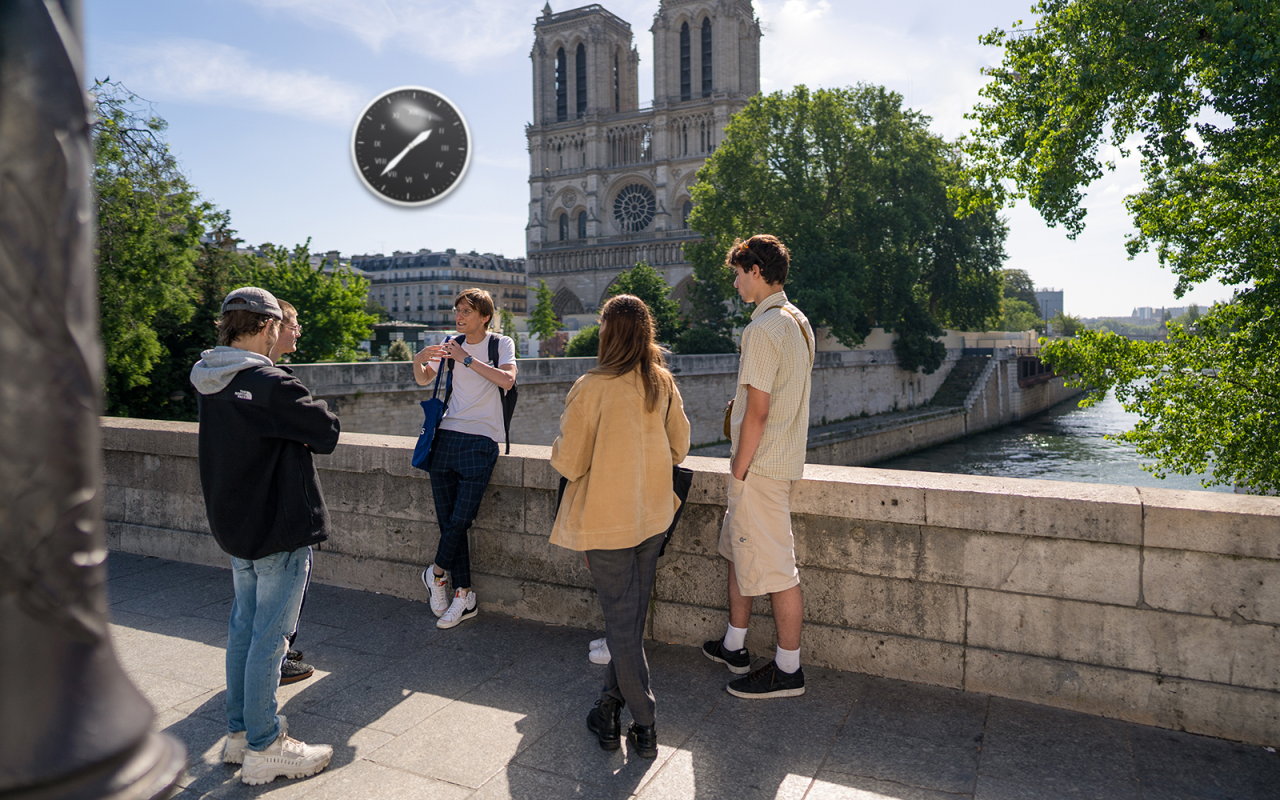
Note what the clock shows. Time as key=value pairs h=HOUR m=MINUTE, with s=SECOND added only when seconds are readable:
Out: h=1 m=37
